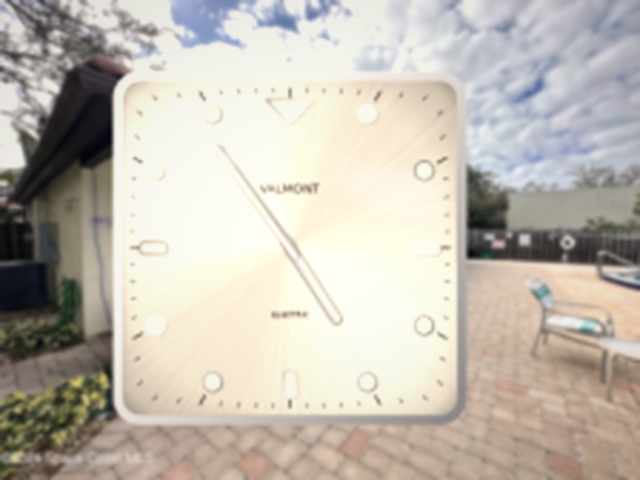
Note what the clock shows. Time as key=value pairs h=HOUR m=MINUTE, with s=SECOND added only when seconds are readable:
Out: h=4 m=54
